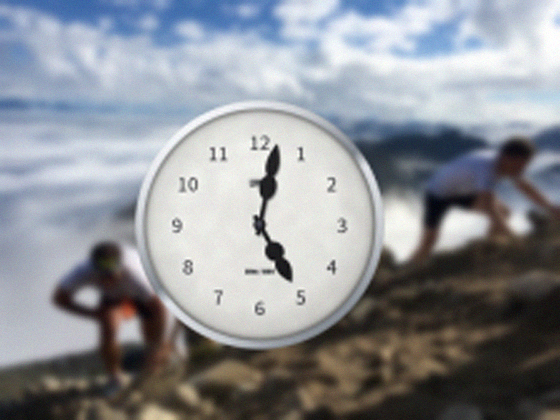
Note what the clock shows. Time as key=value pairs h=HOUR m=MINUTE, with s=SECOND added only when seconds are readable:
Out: h=5 m=2
